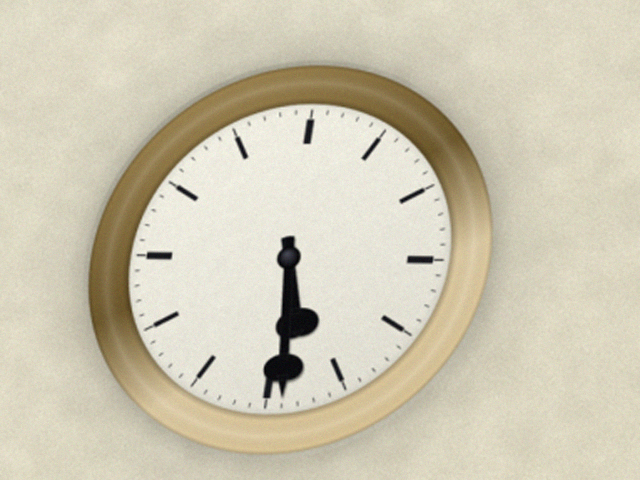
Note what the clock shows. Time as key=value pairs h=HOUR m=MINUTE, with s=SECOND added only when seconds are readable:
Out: h=5 m=29
